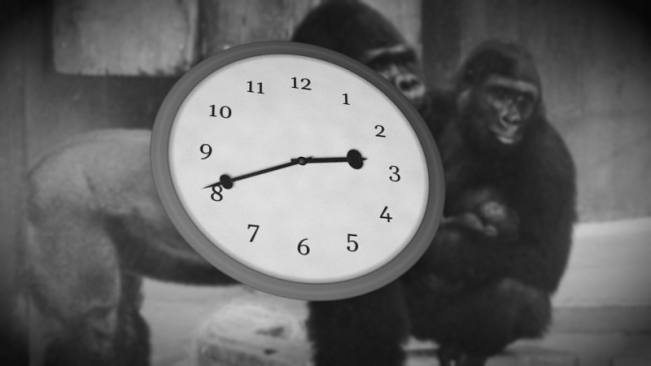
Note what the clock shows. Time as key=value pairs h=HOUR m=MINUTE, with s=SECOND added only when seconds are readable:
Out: h=2 m=41
